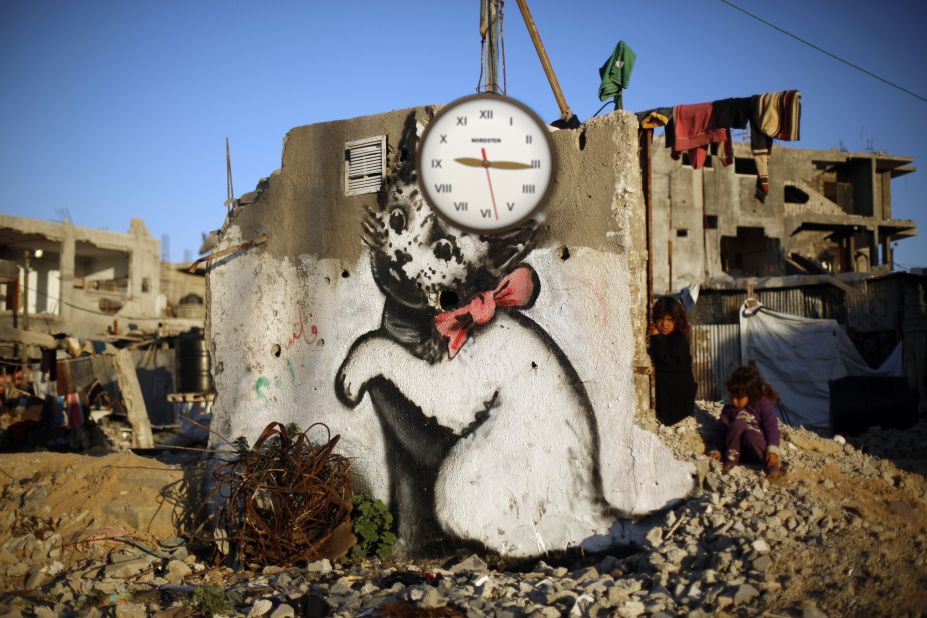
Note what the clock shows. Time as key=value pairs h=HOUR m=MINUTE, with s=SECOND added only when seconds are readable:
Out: h=9 m=15 s=28
